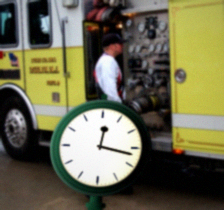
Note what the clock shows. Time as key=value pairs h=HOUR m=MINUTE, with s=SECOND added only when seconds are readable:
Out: h=12 m=17
